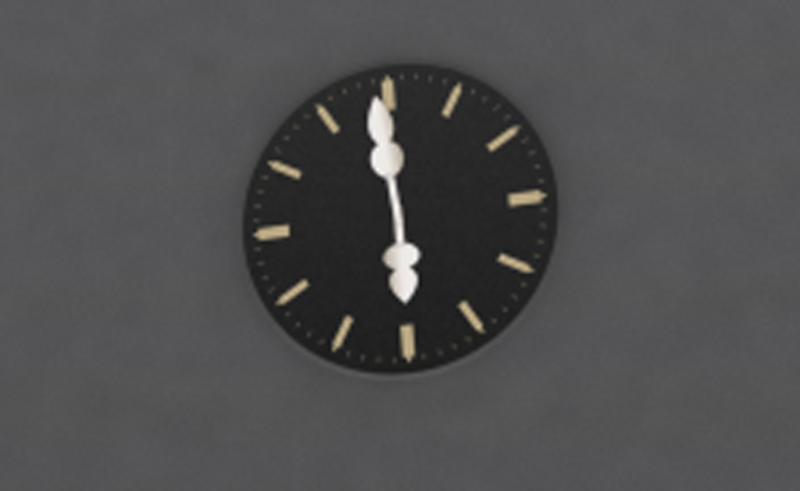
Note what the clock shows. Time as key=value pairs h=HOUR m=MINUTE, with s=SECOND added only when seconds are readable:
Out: h=5 m=59
